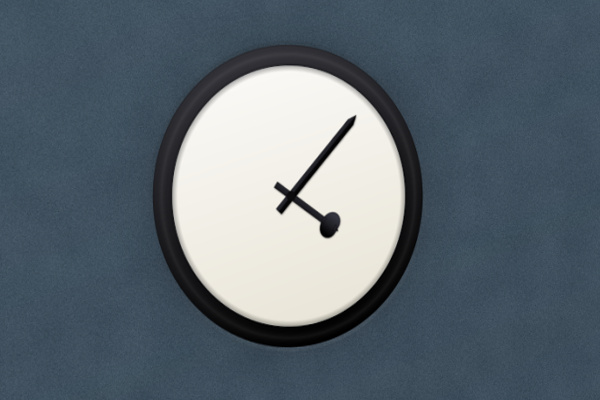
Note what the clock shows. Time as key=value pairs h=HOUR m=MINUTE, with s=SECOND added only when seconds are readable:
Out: h=4 m=7
